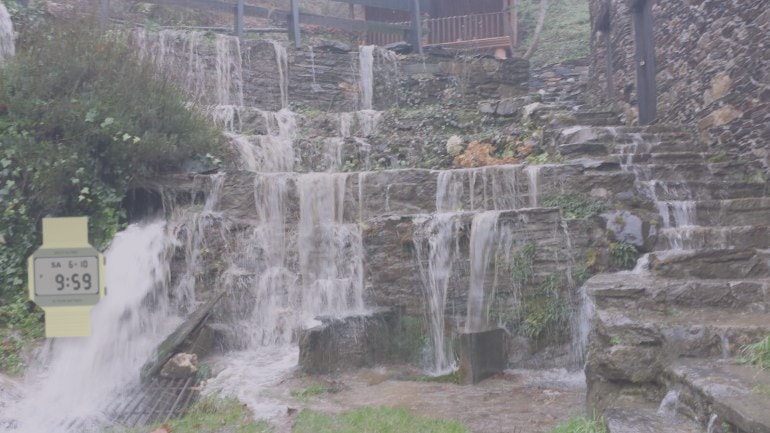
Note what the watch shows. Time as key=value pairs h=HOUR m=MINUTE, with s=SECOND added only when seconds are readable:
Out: h=9 m=59
